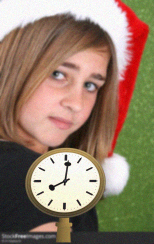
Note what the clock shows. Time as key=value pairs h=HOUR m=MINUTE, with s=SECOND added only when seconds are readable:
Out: h=8 m=1
